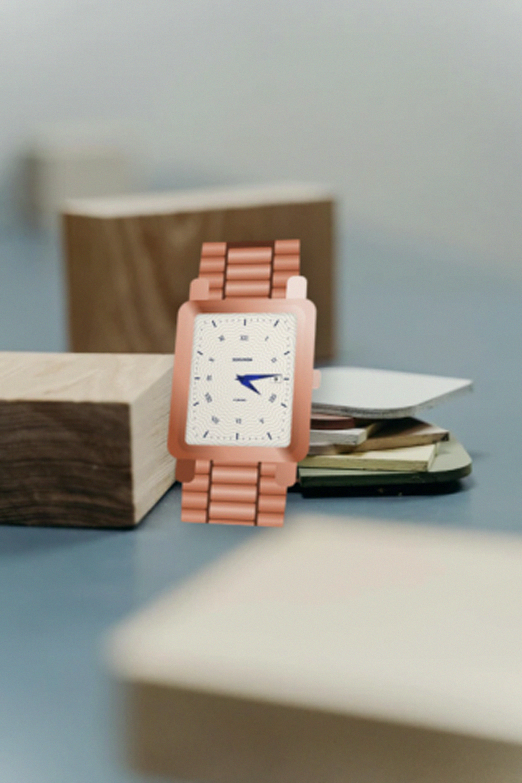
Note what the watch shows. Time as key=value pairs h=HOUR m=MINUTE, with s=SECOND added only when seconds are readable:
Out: h=4 m=14
